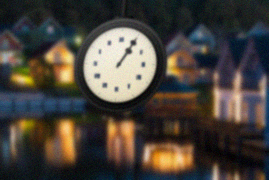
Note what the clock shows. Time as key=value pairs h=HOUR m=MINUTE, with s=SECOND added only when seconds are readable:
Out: h=1 m=5
